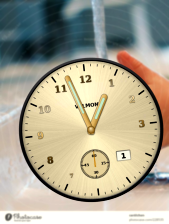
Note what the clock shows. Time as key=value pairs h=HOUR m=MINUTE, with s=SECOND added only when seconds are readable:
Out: h=12 m=57
